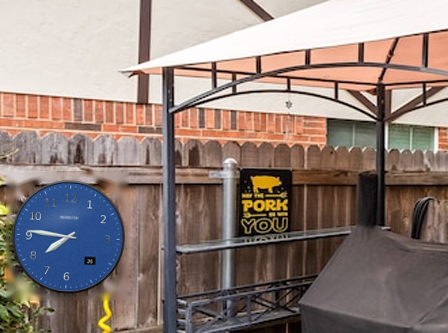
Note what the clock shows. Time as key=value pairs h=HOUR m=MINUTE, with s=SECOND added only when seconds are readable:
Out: h=7 m=46
